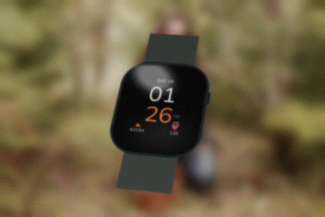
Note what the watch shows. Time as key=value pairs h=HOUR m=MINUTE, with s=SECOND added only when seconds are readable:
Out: h=1 m=26
